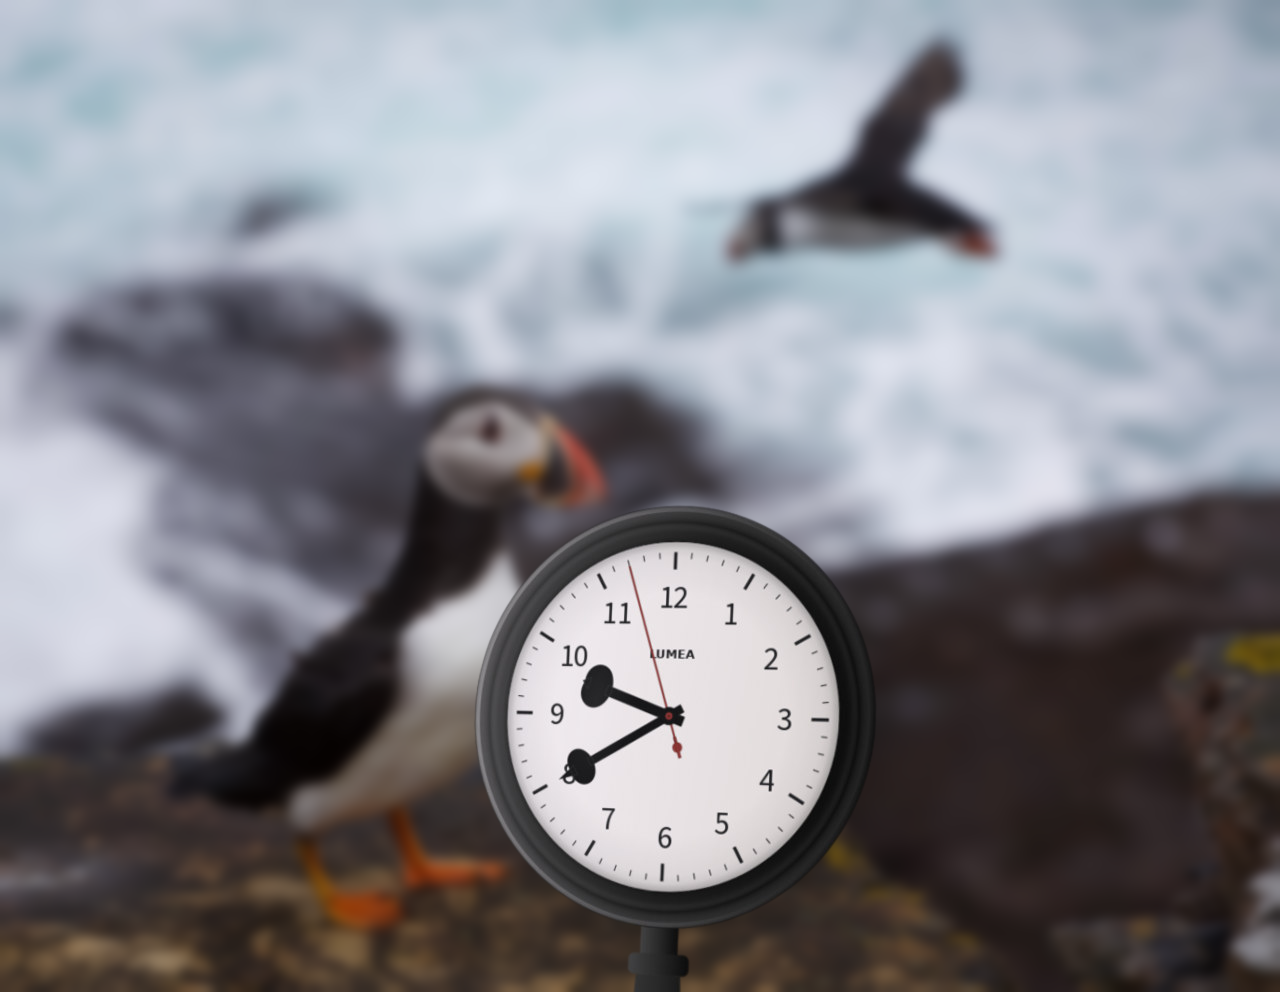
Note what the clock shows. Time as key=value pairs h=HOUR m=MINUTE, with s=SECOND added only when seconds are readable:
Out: h=9 m=39 s=57
